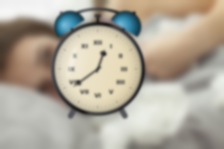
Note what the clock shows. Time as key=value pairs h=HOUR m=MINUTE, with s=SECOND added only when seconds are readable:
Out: h=12 m=39
